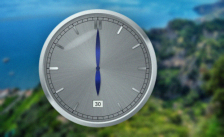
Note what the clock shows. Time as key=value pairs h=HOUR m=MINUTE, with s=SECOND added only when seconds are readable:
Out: h=6 m=0
